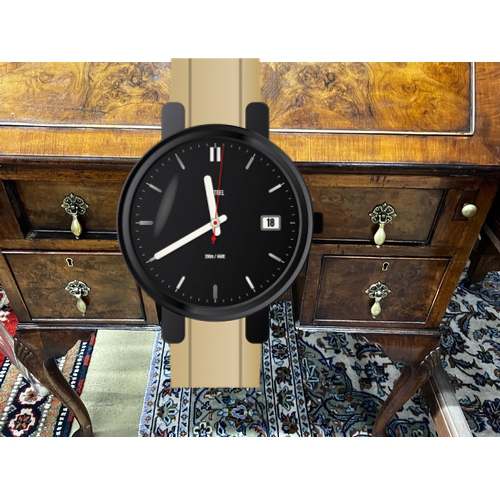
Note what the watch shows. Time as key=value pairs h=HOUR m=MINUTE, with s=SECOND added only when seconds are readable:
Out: h=11 m=40 s=1
